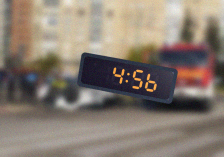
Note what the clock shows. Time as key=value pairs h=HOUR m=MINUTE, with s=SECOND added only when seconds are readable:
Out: h=4 m=56
